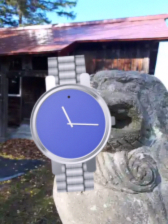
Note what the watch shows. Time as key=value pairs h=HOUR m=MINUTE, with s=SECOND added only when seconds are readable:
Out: h=11 m=16
